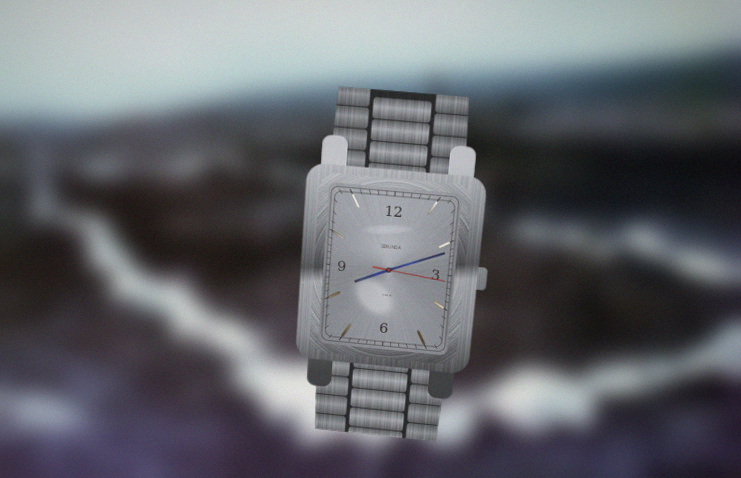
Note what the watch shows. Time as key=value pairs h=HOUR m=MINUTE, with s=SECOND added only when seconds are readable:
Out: h=8 m=11 s=16
